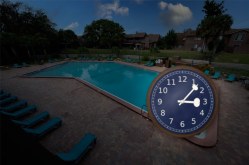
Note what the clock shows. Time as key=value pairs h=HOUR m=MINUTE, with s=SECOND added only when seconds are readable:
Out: h=3 m=7
